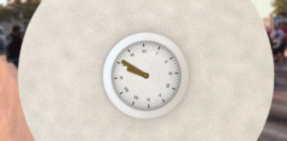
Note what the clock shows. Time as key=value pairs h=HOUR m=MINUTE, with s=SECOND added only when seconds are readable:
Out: h=9 m=51
